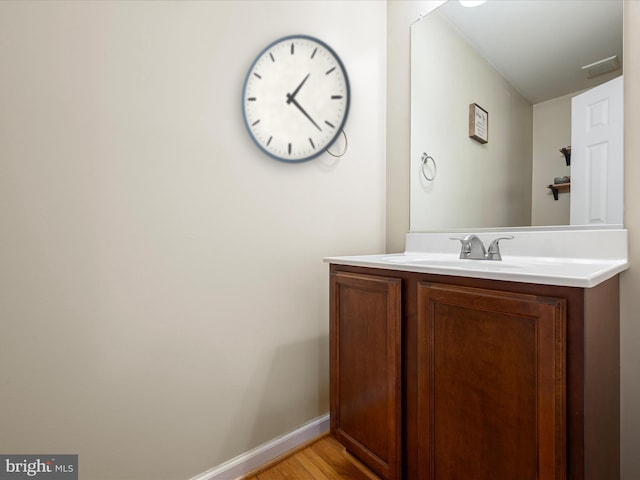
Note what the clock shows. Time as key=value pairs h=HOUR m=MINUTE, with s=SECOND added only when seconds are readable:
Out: h=1 m=22
